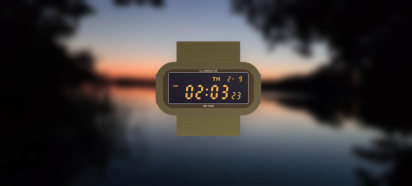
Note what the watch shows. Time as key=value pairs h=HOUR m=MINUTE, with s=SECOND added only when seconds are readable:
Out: h=2 m=3 s=23
